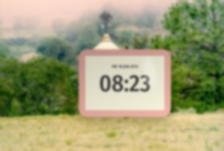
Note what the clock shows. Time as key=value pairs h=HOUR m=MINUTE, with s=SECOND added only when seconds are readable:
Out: h=8 m=23
